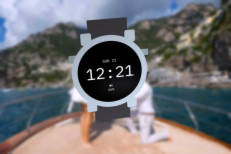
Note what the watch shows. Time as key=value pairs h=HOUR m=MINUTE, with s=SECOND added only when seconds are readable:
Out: h=12 m=21
